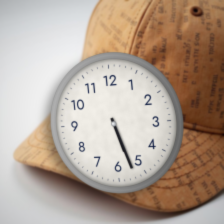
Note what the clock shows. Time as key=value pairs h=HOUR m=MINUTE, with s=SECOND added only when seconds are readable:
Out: h=5 m=27
